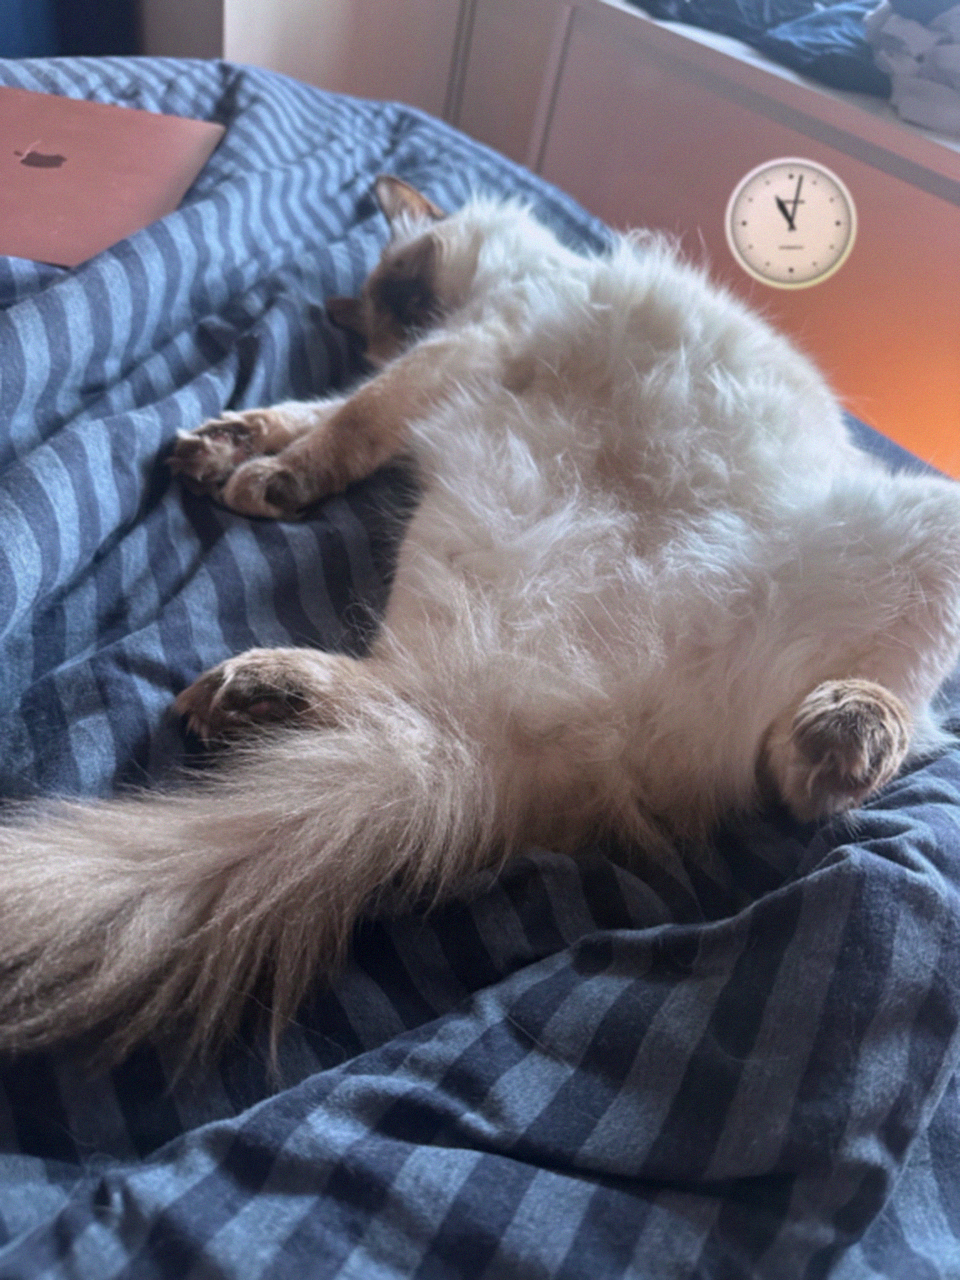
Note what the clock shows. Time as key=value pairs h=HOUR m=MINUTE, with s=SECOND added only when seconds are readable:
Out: h=11 m=2
